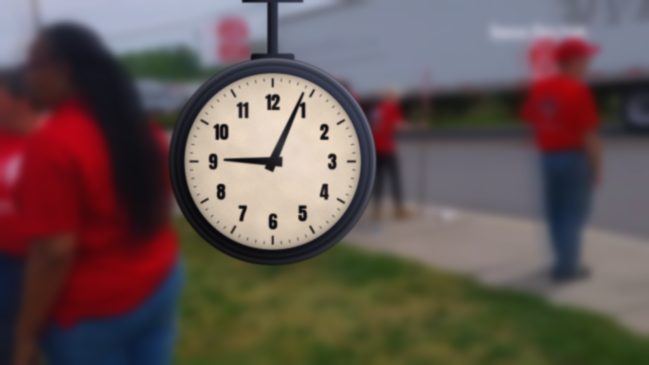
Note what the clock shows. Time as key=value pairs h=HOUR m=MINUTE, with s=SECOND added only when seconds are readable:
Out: h=9 m=4
